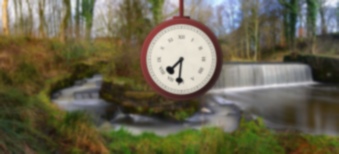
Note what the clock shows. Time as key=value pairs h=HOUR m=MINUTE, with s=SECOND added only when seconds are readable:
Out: h=7 m=31
